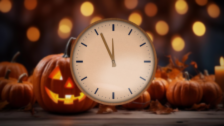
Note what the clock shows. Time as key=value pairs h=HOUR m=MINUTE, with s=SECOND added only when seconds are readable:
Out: h=11 m=56
